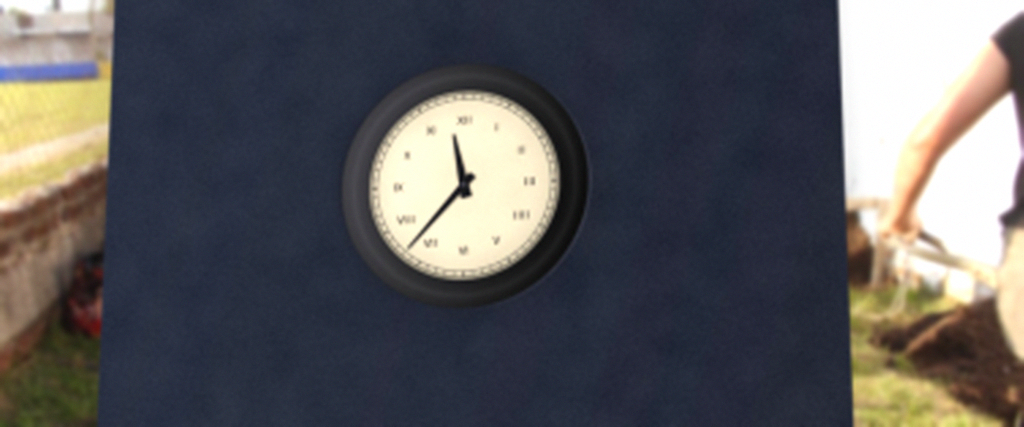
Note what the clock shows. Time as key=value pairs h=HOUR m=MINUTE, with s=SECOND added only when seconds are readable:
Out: h=11 m=37
